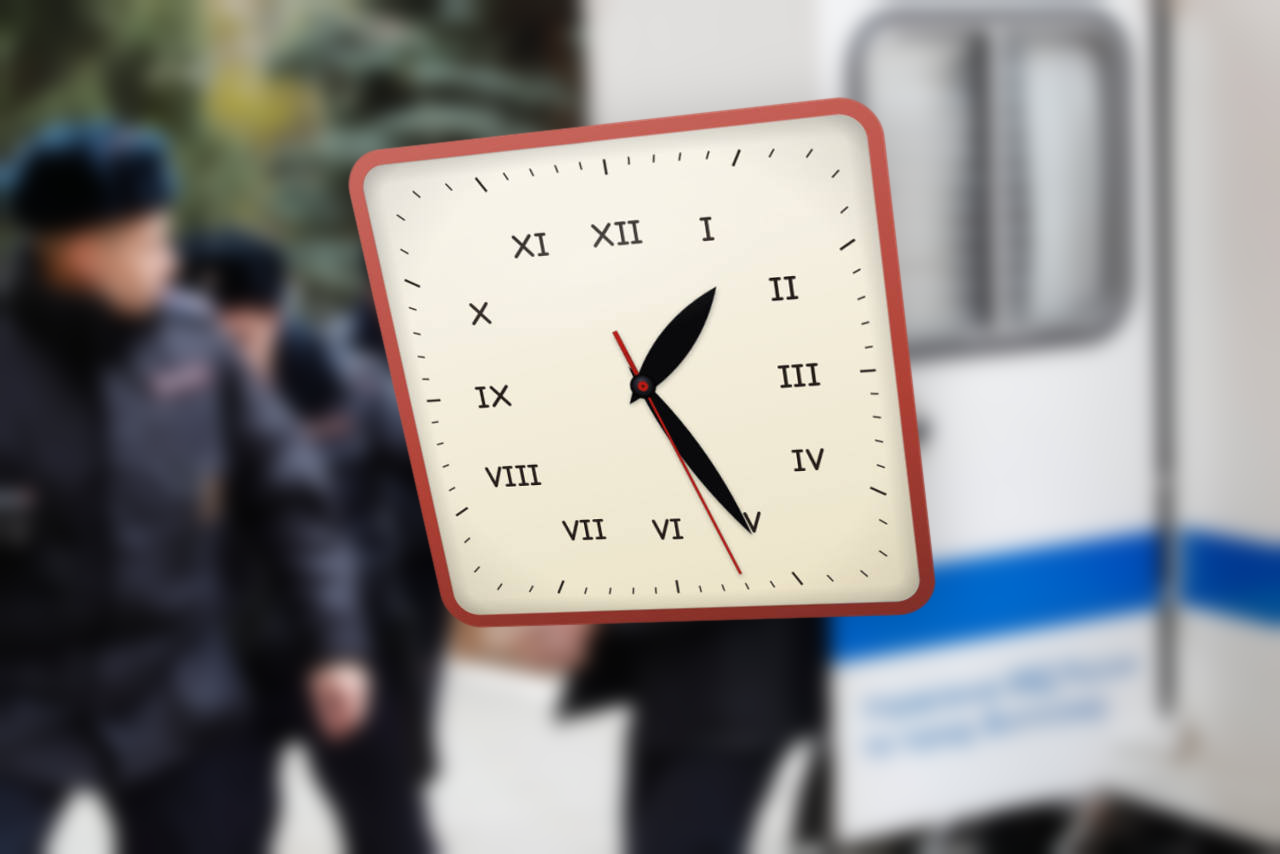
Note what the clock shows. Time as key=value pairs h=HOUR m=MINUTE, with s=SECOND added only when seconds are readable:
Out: h=1 m=25 s=27
